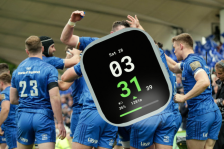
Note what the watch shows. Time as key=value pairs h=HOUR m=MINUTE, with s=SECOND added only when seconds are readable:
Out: h=3 m=31
